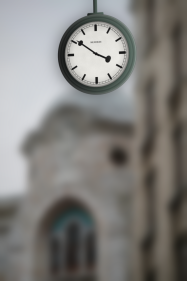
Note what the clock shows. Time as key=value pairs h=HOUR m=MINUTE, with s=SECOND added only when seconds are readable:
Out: h=3 m=51
